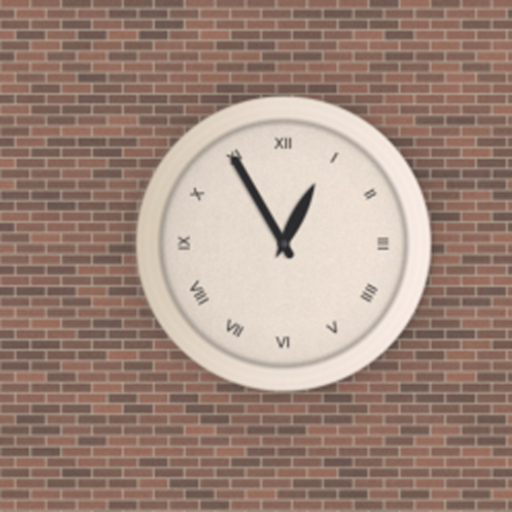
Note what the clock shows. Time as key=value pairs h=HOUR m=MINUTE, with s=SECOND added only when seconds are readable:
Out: h=12 m=55
